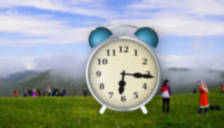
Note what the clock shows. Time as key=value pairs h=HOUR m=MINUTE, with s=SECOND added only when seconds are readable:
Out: h=6 m=16
